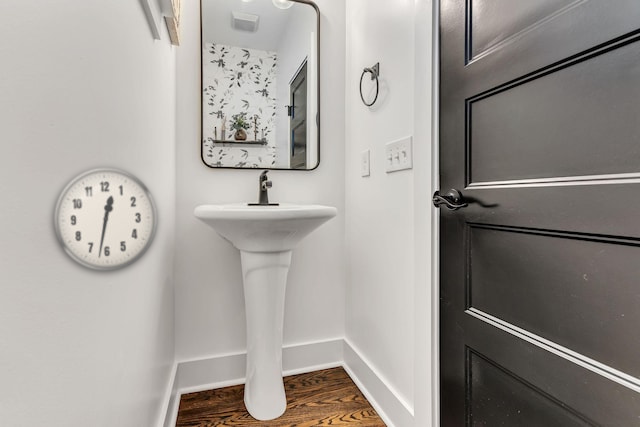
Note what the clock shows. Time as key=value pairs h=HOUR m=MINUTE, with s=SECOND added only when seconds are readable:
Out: h=12 m=32
